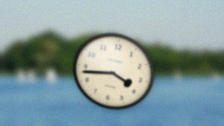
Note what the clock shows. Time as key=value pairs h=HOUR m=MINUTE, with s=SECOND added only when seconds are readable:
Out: h=3 m=43
